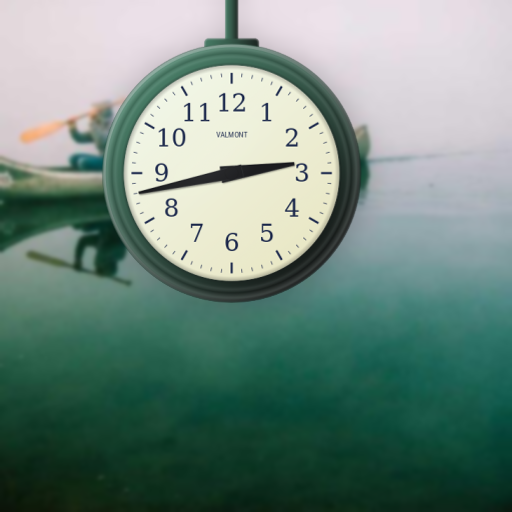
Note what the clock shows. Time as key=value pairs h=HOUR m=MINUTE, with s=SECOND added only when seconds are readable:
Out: h=2 m=43
